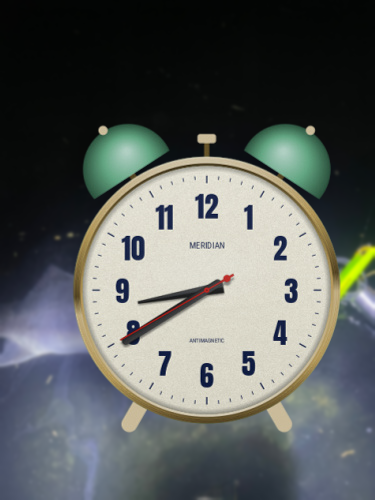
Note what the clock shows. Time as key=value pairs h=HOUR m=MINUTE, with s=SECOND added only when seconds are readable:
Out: h=8 m=39 s=40
